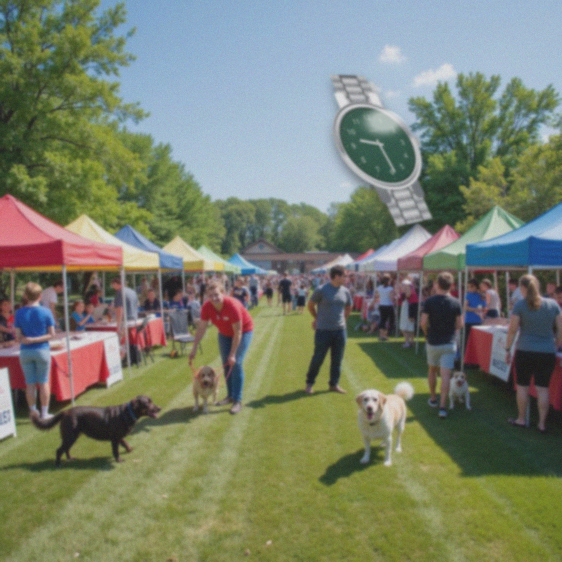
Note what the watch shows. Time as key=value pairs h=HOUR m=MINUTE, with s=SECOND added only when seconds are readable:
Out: h=9 m=29
